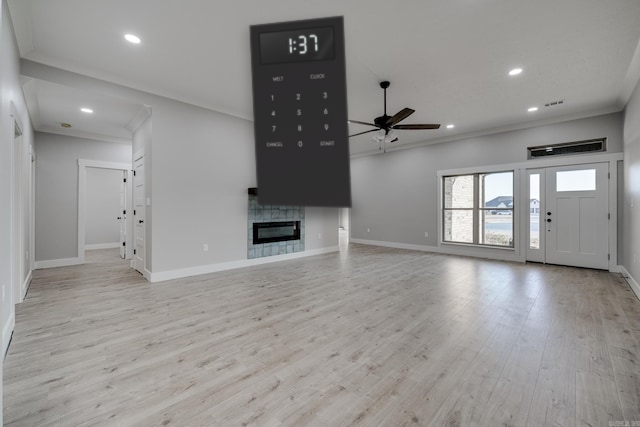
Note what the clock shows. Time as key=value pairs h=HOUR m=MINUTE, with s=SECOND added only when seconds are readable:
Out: h=1 m=37
